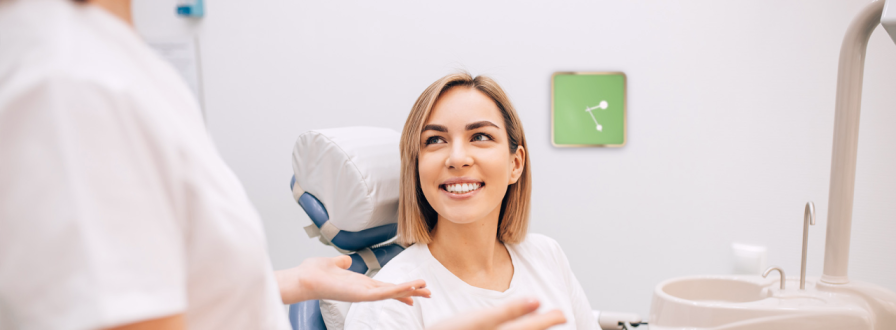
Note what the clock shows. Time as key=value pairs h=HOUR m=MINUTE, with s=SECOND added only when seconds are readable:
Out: h=2 m=25
